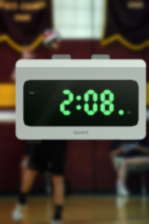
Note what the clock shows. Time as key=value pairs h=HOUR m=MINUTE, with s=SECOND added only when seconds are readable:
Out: h=2 m=8
